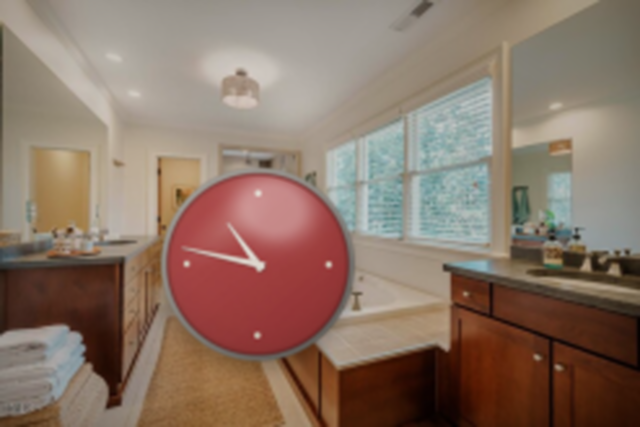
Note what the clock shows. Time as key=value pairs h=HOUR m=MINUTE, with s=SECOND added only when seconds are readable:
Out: h=10 m=47
